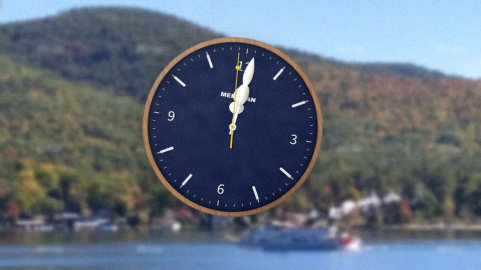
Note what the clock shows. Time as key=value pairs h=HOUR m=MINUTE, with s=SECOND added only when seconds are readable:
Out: h=12 m=0 s=59
